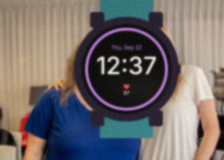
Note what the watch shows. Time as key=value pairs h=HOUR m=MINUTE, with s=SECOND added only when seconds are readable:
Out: h=12 m=37
